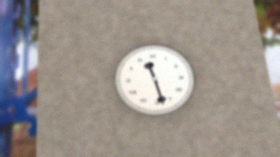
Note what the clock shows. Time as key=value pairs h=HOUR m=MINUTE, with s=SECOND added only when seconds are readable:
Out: h=11 m=28
